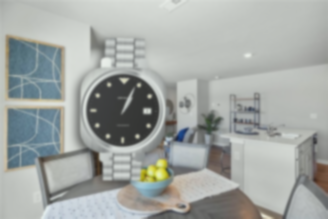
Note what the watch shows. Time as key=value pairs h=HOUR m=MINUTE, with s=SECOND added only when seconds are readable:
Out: h=1 m=4
